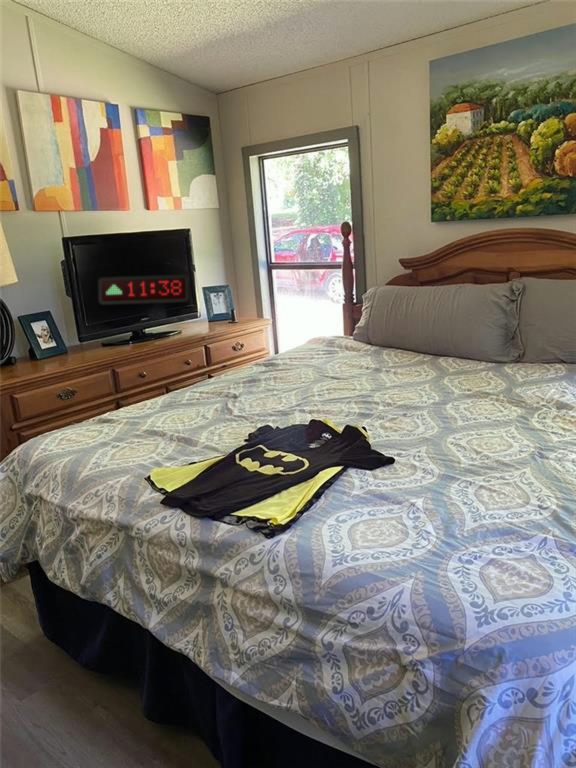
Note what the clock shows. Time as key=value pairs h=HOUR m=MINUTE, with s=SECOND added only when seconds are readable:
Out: h=11 m=38
